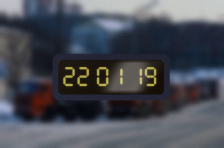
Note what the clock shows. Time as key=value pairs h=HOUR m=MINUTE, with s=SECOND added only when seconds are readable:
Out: h=22 m=1 s=19
